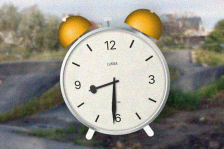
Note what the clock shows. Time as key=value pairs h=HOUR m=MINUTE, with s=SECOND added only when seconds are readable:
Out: h=8 m=31
